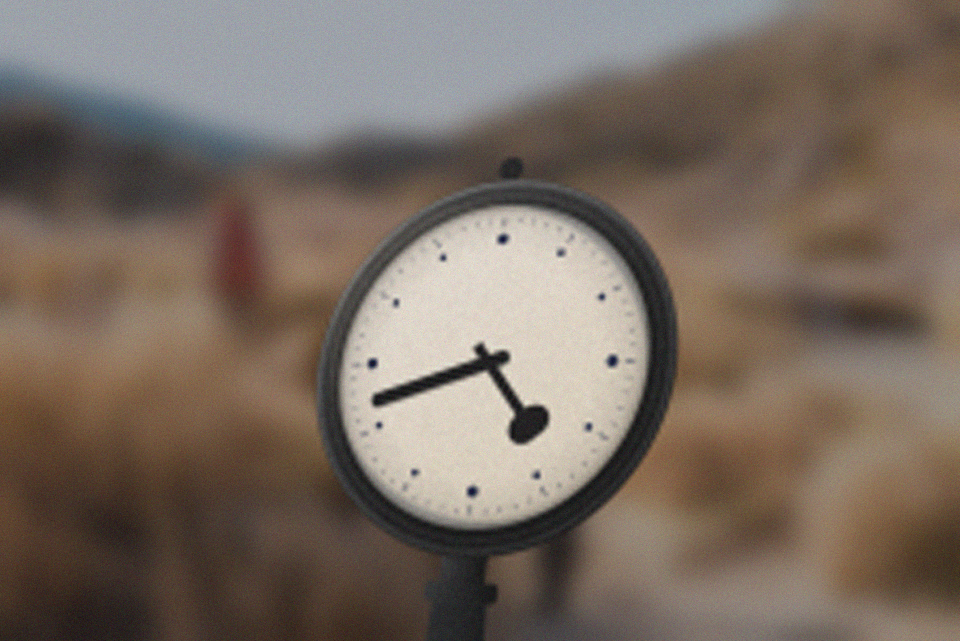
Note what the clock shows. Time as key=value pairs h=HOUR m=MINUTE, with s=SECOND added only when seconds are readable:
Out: h=4 m=42
